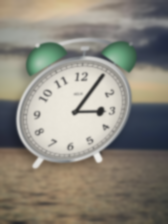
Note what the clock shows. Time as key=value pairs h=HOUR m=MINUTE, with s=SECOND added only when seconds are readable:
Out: h=3 m=5
